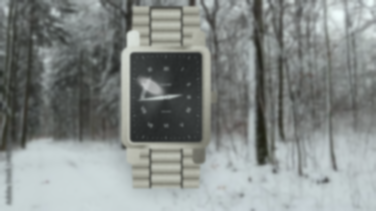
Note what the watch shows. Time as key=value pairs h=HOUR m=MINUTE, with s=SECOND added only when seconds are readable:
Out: h=2 m=44
